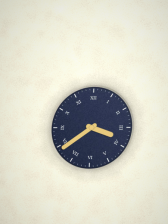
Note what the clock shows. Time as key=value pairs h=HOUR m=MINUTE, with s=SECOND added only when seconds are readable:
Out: h=3 m=39
